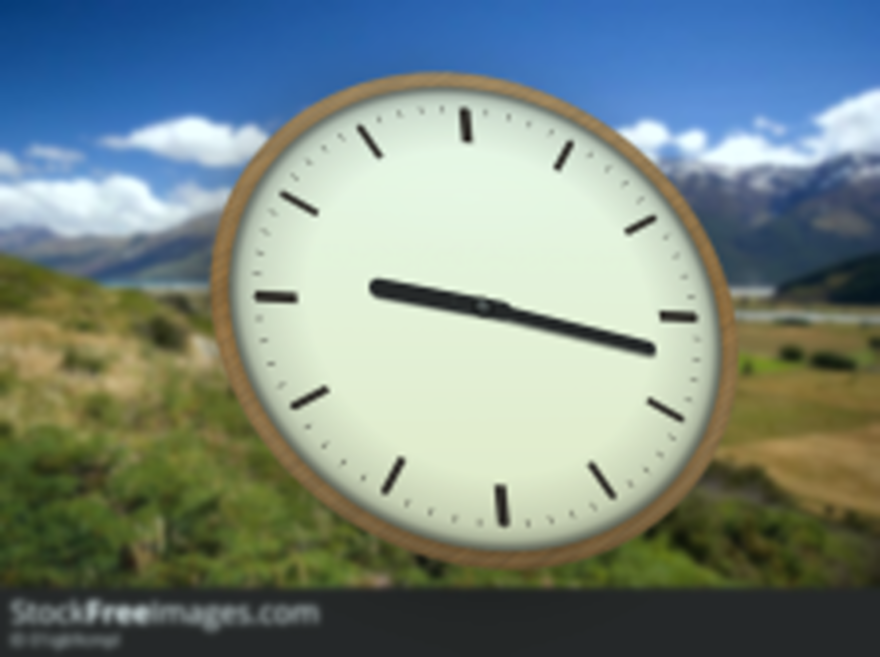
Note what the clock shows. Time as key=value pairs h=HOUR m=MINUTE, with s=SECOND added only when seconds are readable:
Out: h=9 m=17
